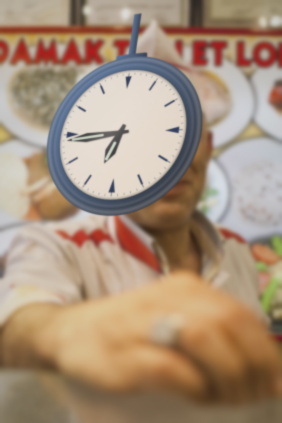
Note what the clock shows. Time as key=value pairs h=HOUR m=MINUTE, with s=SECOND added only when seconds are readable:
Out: h=6 m=44
